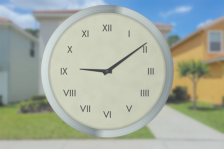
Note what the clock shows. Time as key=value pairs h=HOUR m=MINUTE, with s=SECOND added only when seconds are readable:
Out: h=9 m=9
